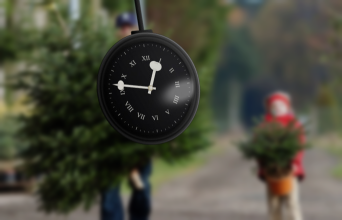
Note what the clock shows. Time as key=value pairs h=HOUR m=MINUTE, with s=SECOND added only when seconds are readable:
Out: h=12 m=47
